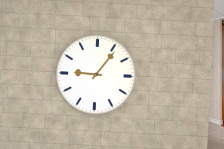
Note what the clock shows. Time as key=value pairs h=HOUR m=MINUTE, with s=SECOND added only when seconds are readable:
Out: h=9 m=6
